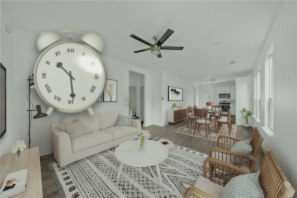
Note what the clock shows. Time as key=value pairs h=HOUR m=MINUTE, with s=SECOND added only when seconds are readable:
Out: h=10 m=29
